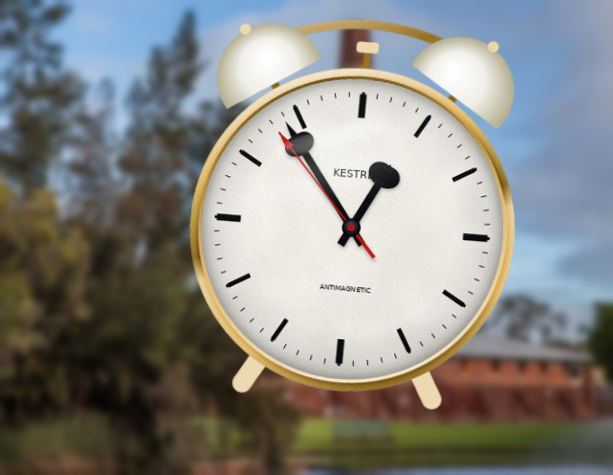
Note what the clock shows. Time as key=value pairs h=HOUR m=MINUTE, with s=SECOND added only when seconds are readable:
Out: h=12 m=53 s=53
